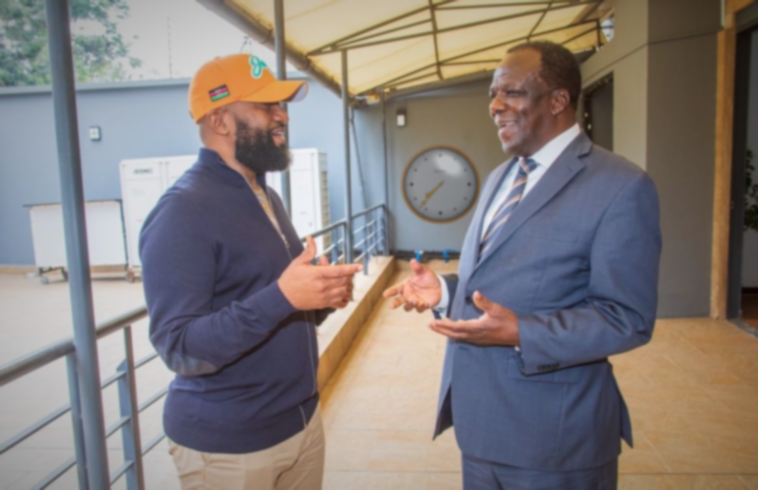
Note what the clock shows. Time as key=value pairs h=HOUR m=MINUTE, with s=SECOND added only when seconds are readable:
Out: h=7 m=37
